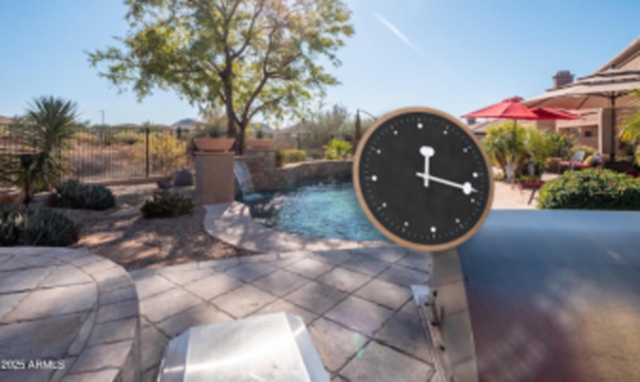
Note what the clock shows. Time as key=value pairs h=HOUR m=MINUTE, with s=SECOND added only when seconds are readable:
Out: h=12 m=18
